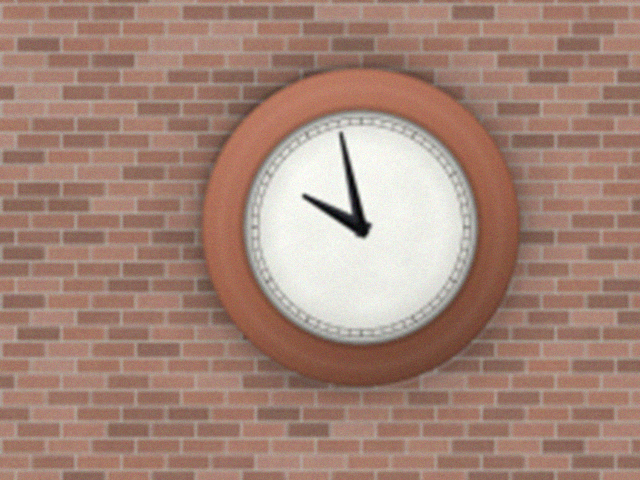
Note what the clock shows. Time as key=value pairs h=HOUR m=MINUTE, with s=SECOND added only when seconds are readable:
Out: h=9 m=58
